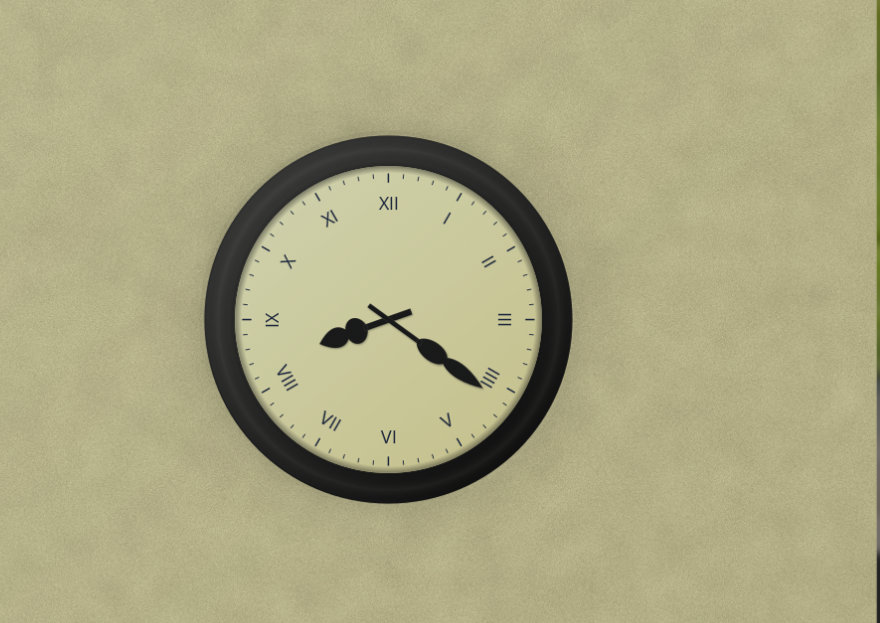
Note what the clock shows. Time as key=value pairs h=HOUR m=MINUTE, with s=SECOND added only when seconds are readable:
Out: h=8 m=21
